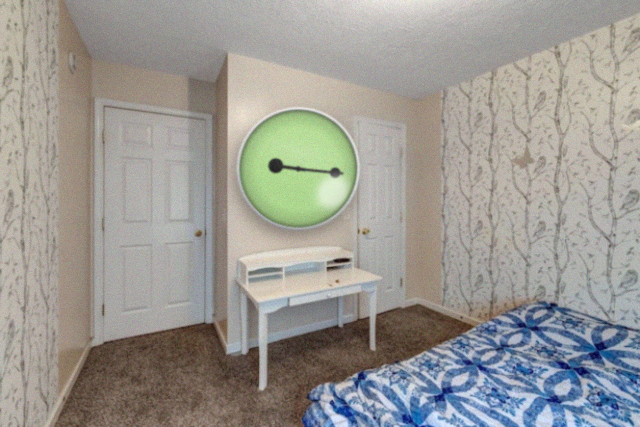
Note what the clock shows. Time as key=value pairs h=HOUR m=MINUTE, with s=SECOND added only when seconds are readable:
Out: h=9 m=16
